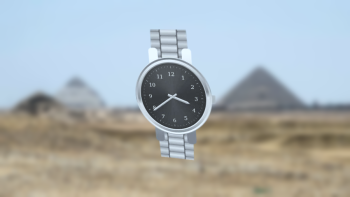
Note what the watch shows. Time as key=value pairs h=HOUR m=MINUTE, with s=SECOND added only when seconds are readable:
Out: h=3 m=39
